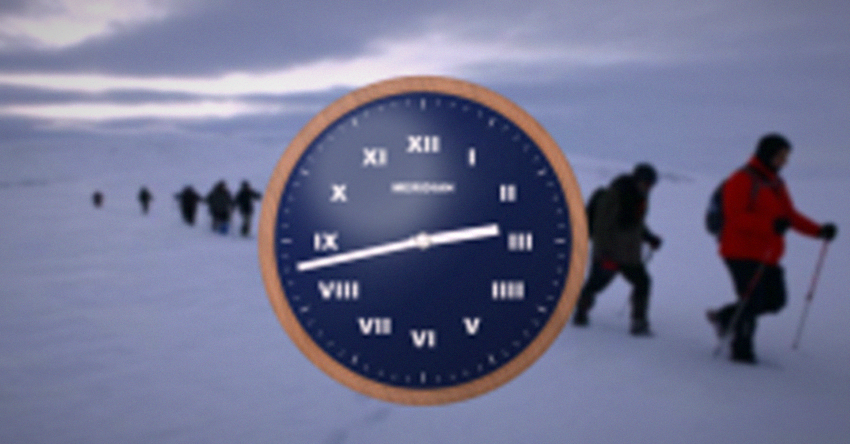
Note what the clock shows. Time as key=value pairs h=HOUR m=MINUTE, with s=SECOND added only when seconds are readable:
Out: h=2 m=43
